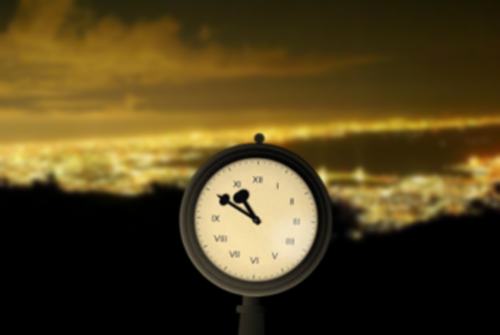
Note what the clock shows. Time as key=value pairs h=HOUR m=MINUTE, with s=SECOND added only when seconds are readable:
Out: h=10 m=50
